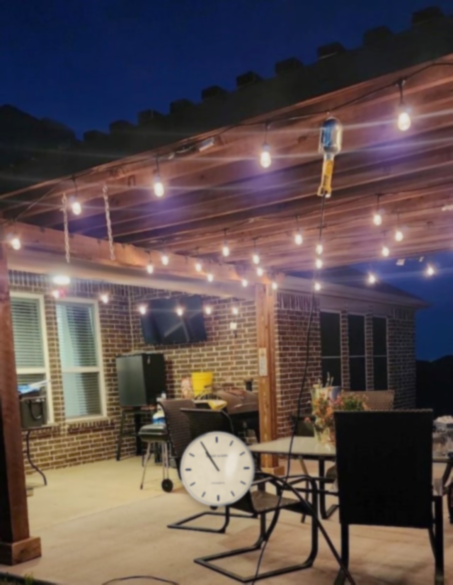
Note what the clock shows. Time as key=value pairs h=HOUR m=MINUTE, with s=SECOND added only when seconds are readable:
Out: h=10 m=55
